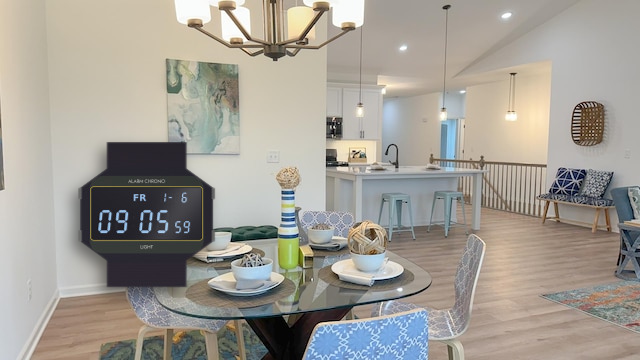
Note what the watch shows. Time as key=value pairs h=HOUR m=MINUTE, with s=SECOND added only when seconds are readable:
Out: h=9 m=5 s=59
